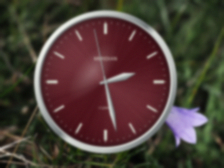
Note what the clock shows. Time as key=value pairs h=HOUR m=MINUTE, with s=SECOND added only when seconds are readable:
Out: h=2 m=27 s=58
